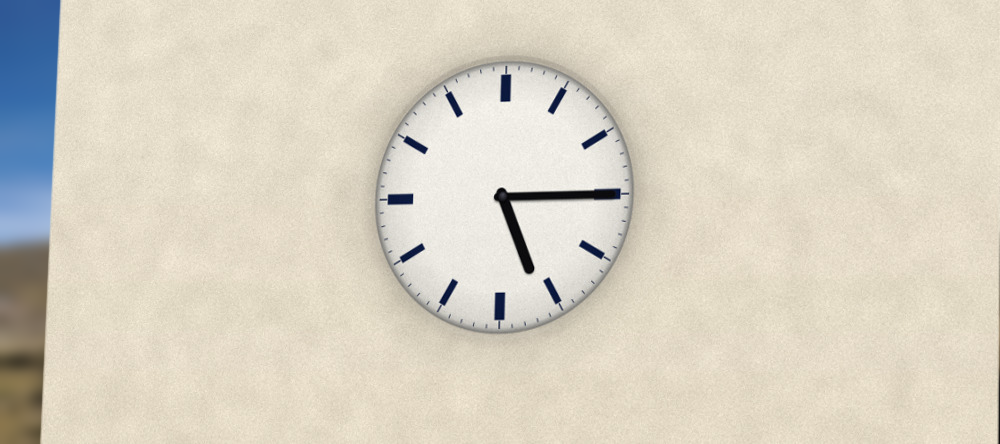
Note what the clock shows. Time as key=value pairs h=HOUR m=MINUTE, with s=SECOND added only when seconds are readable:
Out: h=5 m=15
